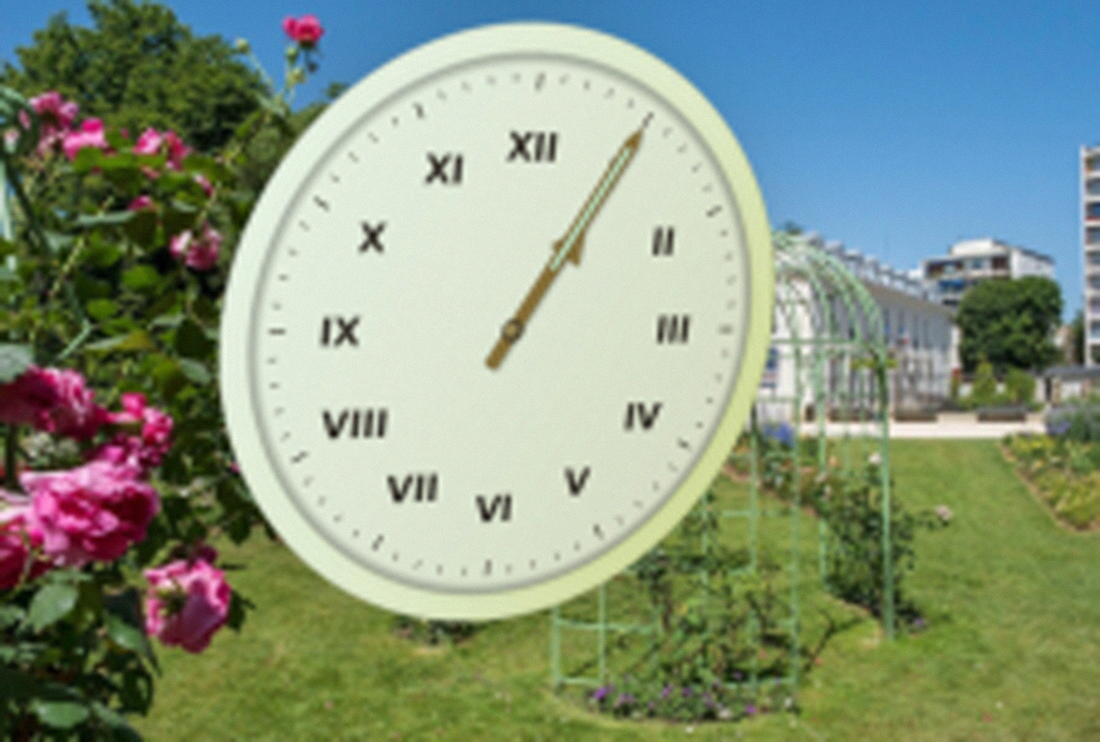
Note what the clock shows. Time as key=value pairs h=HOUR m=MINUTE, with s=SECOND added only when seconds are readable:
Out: h=1 m=5
